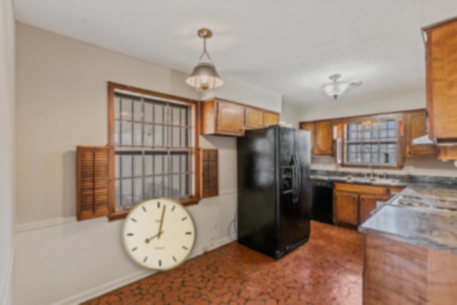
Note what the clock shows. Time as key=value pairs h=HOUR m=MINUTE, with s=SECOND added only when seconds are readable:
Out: h=8 m=2
